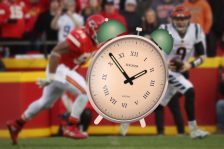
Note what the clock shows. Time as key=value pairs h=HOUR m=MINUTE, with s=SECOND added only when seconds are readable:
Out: h=1 m=52
